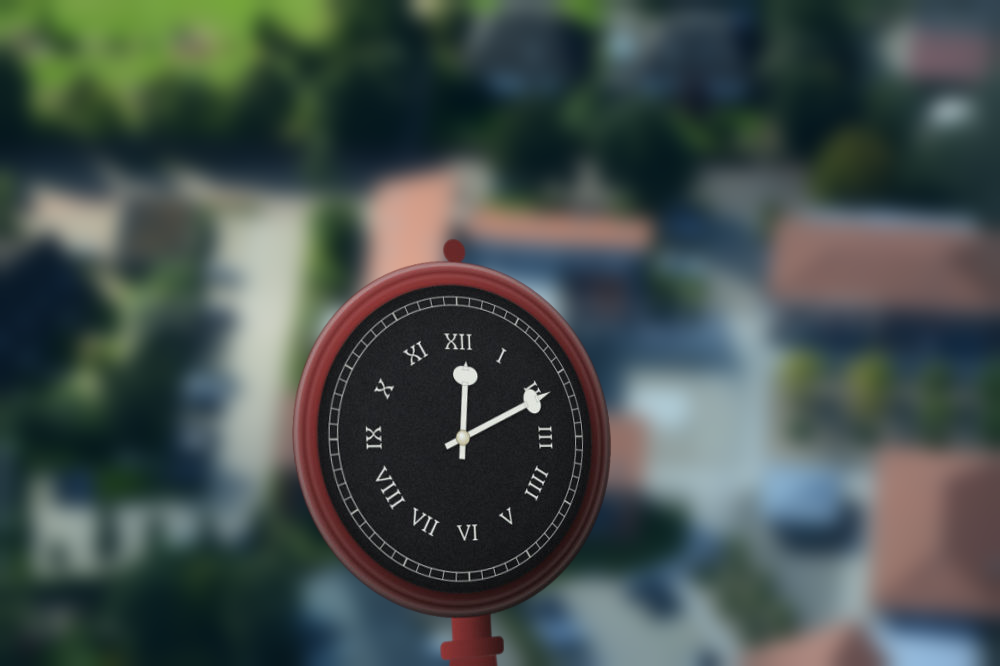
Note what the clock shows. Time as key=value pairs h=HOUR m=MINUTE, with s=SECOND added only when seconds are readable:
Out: h=12 m=11
